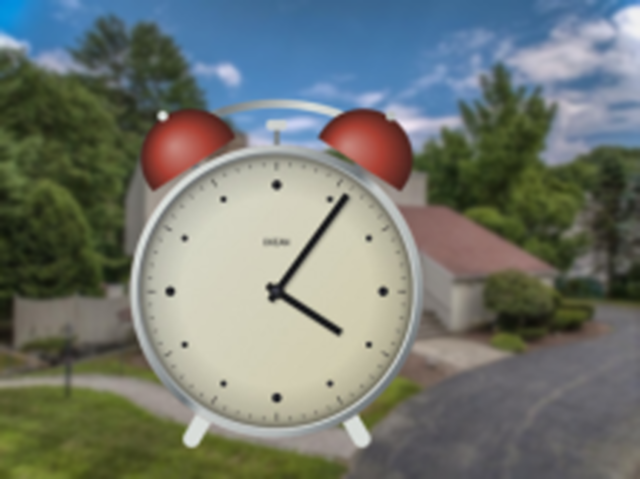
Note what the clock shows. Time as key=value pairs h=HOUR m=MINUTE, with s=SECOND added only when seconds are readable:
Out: h=4 m=6
